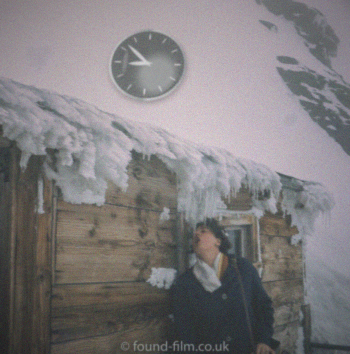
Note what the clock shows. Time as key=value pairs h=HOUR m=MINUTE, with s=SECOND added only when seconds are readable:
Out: h=8 m=52
